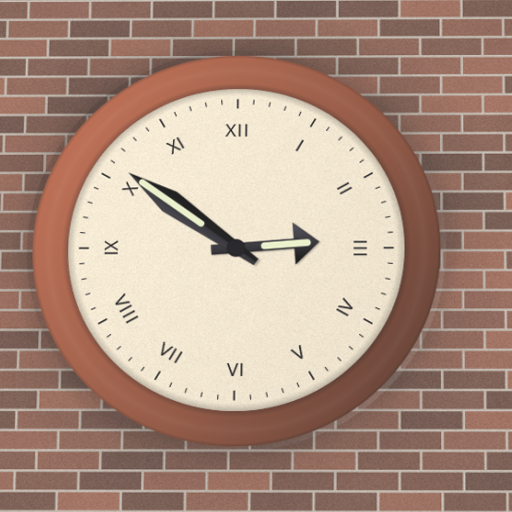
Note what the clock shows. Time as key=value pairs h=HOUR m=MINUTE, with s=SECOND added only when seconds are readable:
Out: h=2 m=51
